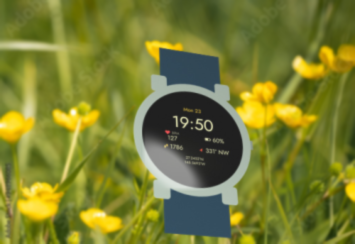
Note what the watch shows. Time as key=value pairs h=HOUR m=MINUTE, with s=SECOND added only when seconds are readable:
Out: h=19 m=50
